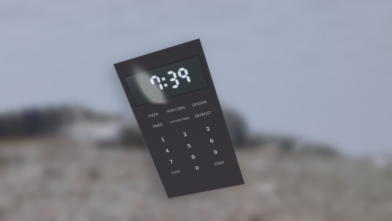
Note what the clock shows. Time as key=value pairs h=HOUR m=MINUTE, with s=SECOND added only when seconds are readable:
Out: h=7 m=39
